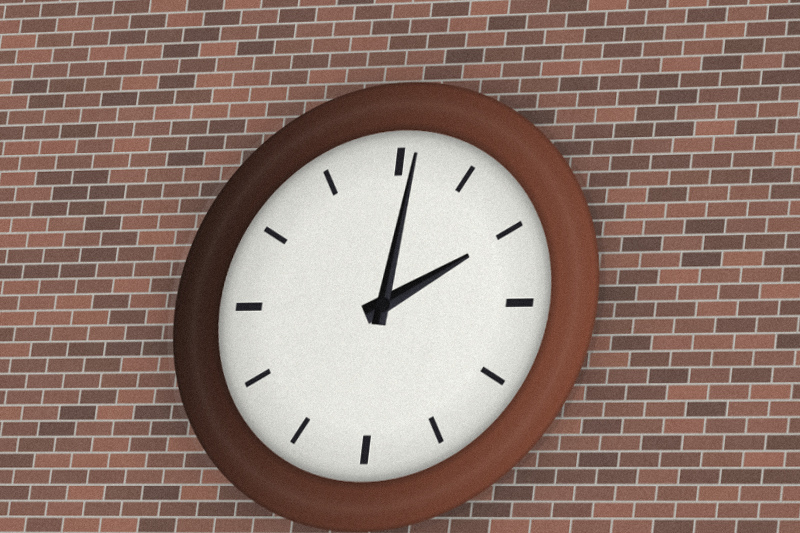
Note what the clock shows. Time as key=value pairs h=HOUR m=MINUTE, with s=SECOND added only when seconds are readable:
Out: h=2 m=1
